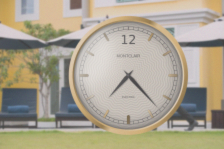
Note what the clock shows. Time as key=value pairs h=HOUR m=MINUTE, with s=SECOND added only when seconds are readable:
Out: h=7 m=23
